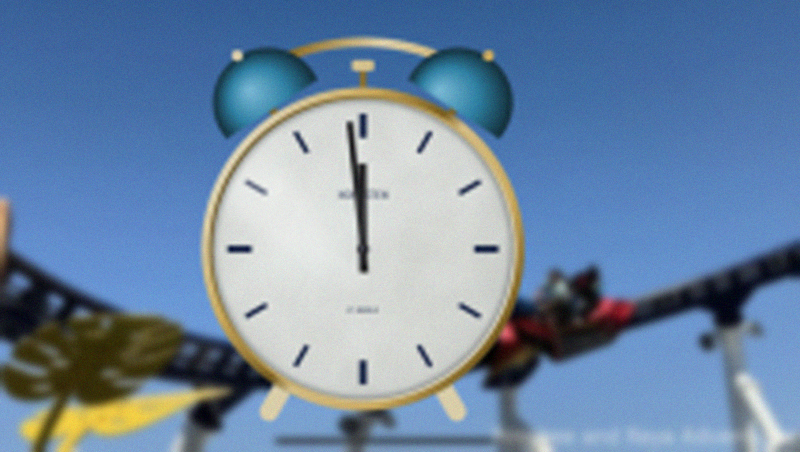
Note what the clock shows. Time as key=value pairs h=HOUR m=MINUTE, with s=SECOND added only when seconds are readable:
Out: h=11 m=59
